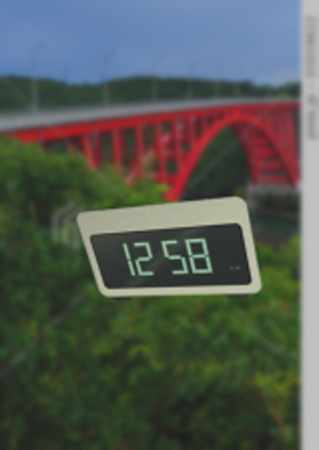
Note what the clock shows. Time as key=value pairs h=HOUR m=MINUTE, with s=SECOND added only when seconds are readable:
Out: h=12 m=58
